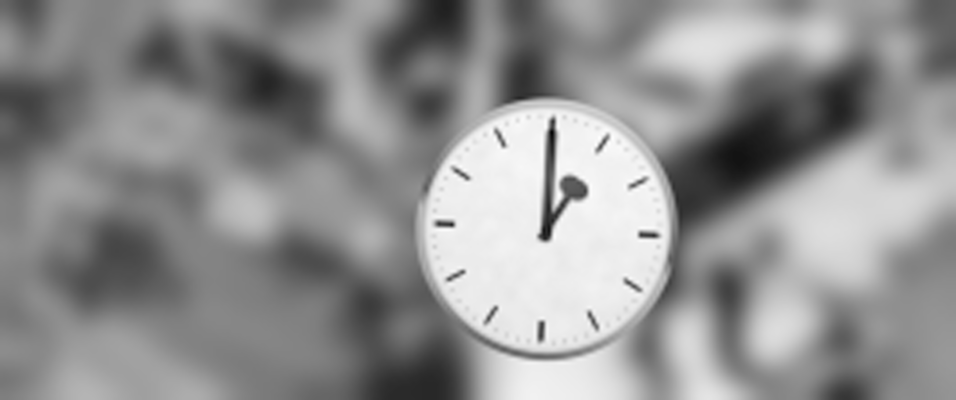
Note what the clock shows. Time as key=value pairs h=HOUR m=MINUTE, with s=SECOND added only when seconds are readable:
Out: h=1 m=0
